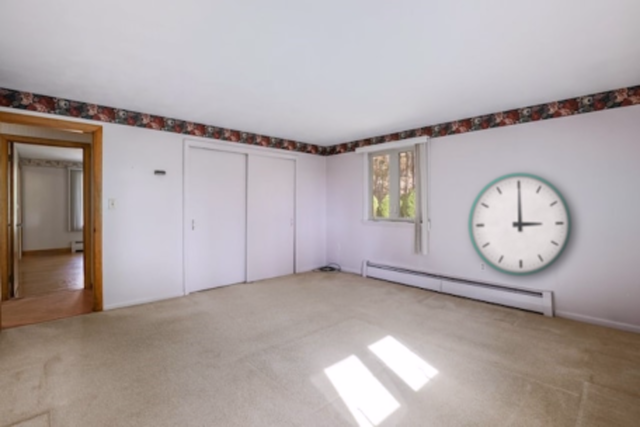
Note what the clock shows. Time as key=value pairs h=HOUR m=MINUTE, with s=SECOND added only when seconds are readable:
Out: h=3 m=0
